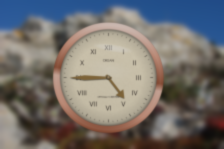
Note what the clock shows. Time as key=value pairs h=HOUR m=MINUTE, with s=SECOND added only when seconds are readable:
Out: h=4 m=45
